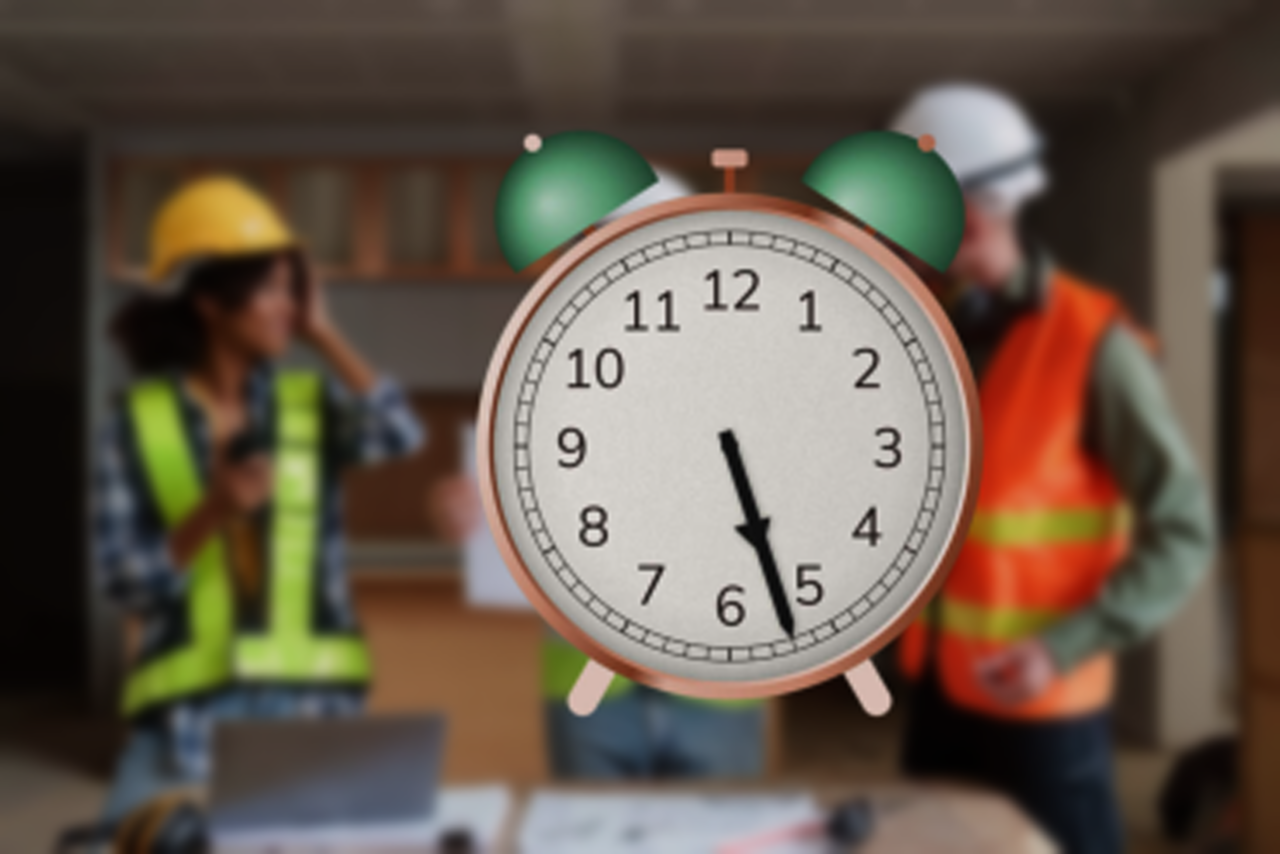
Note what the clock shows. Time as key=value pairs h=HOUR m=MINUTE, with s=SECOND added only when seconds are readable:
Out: h=5 m=27
